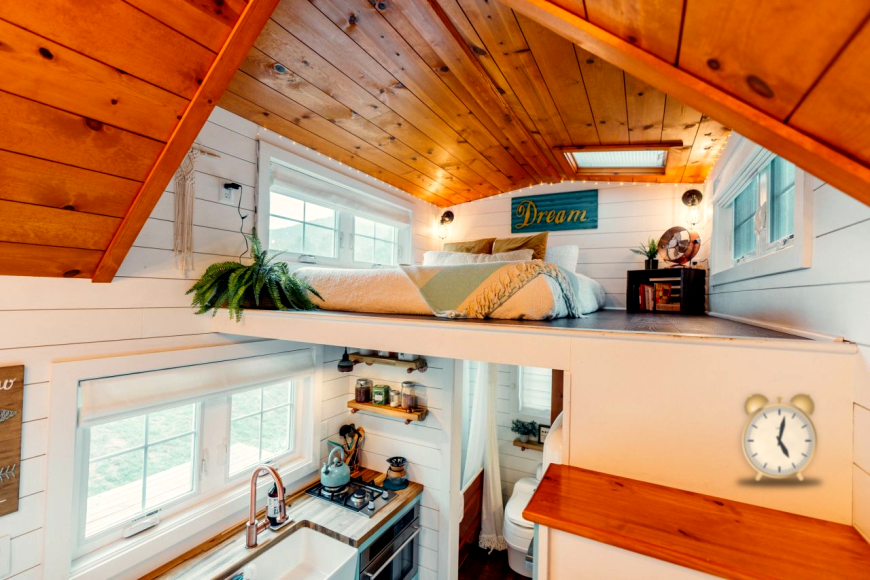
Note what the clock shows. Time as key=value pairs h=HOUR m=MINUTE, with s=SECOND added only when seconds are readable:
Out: h=5 m=2
